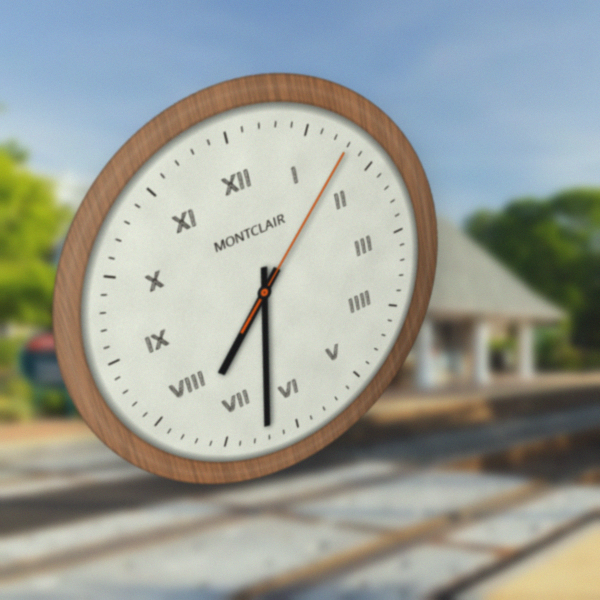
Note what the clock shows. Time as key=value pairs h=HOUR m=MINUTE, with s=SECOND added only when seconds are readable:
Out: h=7 m=32 s=8
